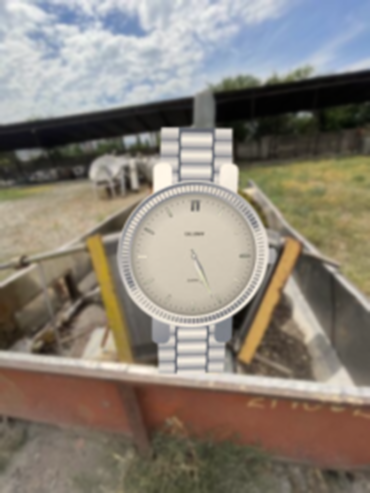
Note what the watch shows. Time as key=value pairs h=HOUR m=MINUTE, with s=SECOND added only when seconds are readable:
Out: h=5 m=26
